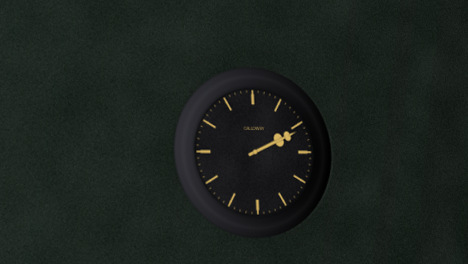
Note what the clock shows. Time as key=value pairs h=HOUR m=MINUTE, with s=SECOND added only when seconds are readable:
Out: h=2 m=11
